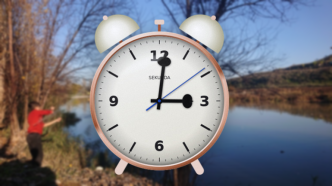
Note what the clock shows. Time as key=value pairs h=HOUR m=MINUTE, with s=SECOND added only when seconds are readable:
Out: h=3 m=1 s=9
